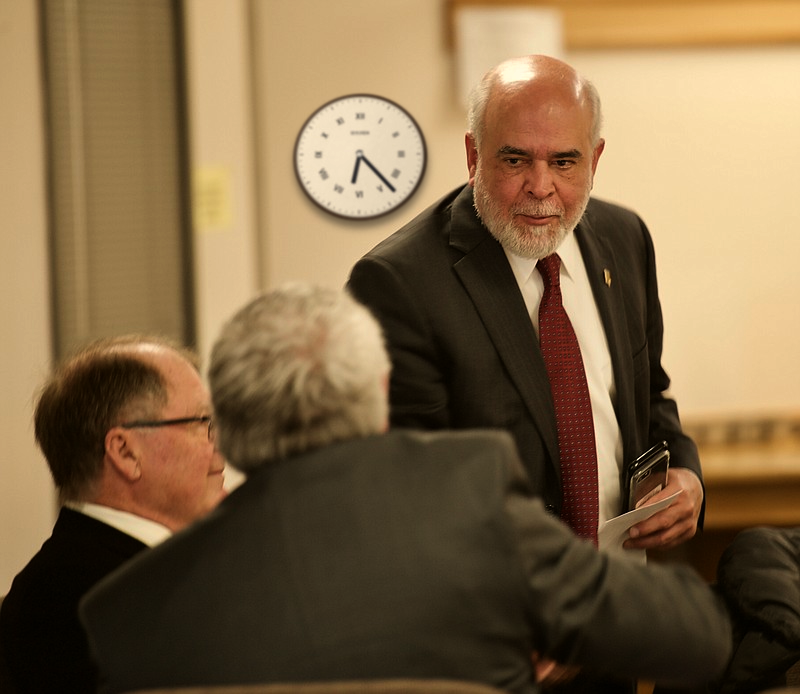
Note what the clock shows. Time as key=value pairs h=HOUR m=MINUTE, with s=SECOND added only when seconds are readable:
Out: h=6 m=23
